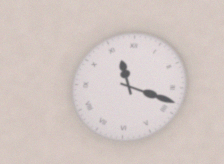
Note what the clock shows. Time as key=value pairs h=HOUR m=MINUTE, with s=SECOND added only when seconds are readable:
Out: h=11 m=18
